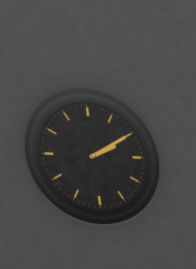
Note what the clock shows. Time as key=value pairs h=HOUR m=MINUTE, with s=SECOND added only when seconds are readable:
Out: h=2 m=10
